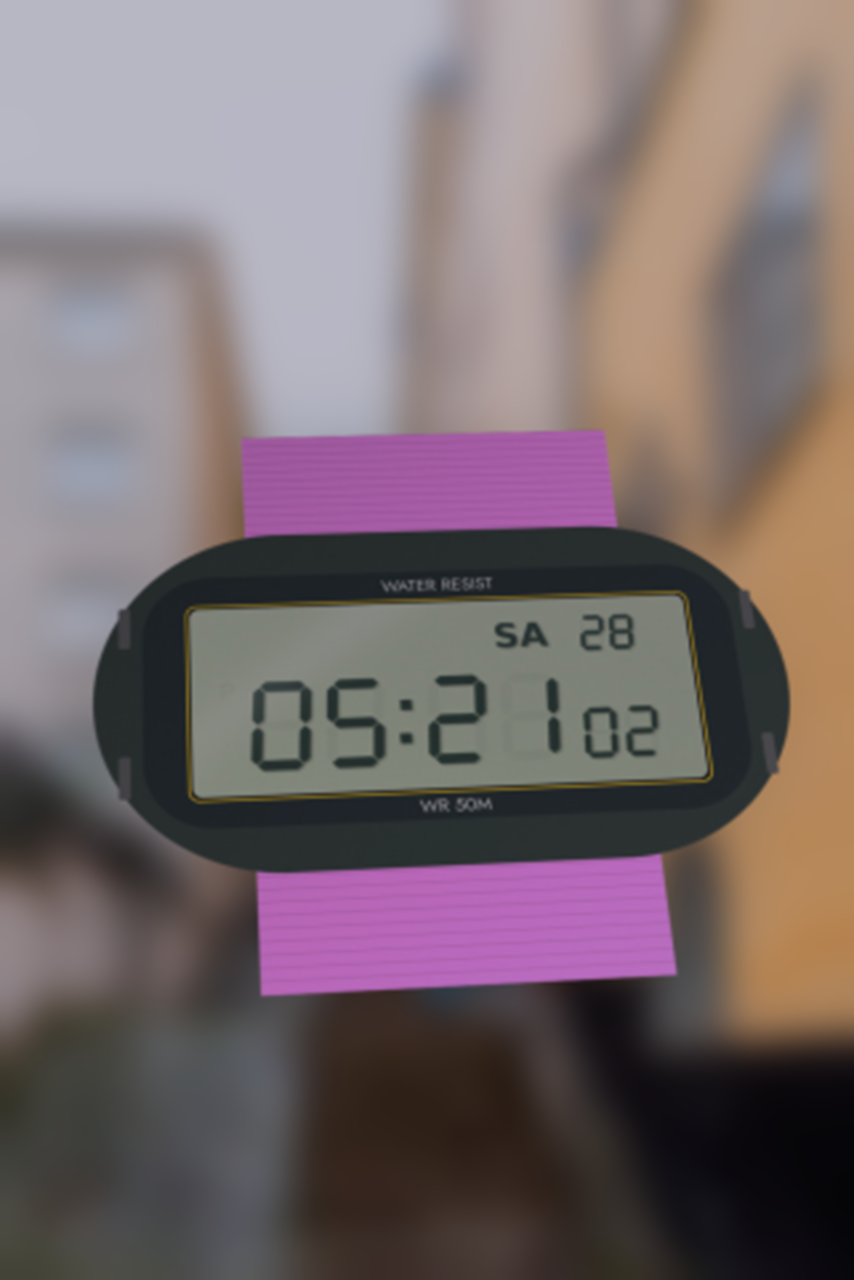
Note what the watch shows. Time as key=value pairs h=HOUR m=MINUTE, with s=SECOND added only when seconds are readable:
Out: h=5 m=21 s=2
